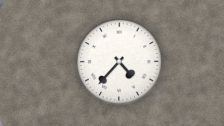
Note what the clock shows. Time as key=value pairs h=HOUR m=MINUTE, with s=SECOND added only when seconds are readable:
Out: h=4 m=37
